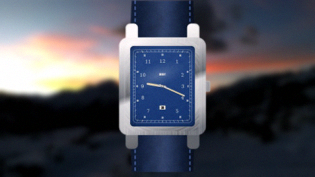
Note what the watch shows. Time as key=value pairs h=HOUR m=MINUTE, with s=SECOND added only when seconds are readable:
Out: h=9 m=19
